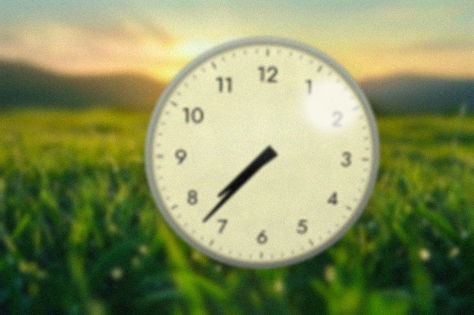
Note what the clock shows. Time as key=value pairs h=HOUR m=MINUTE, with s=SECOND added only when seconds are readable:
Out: h=7 m=37
